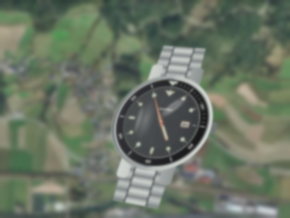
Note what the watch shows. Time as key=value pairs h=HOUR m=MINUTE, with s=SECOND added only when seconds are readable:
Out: h=4 m=55
